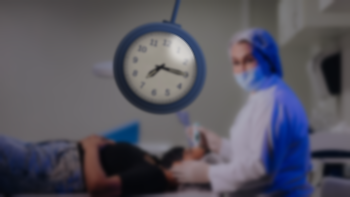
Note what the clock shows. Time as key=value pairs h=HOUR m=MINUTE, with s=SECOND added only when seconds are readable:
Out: h=7 m=15
